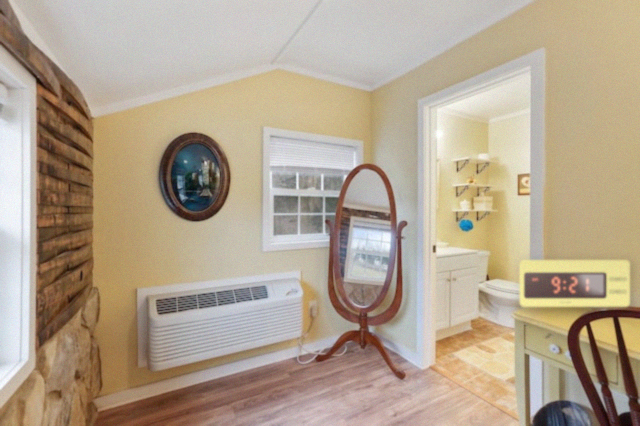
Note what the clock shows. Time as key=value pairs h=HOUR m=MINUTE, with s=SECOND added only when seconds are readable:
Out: h=9 m=21
